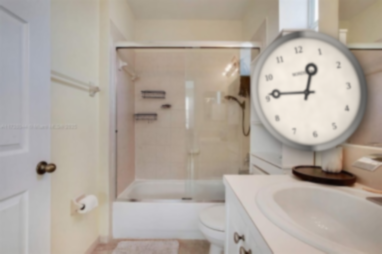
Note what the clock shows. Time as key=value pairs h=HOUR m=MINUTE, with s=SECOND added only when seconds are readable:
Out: h=12 m=46
